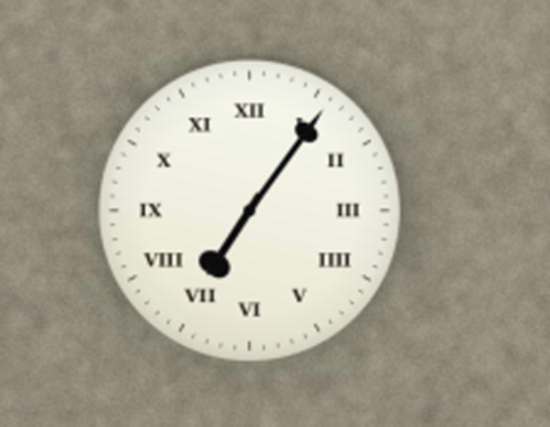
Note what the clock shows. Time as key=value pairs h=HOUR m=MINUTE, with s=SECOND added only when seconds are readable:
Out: h=7 m=6
